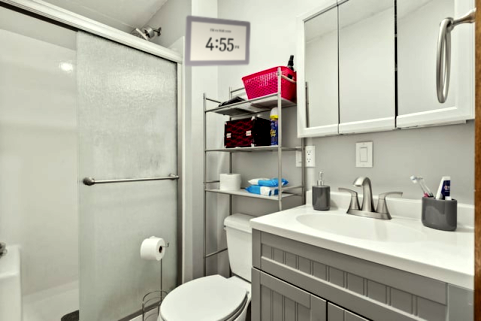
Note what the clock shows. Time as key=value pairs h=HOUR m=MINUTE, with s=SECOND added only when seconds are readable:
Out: h=4 m=55
